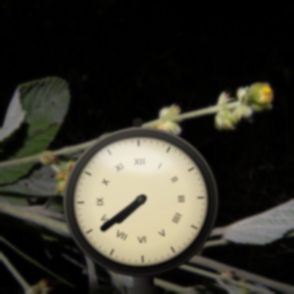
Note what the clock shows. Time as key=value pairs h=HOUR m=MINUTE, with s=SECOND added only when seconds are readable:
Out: h=7 m=39
